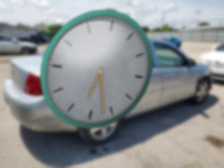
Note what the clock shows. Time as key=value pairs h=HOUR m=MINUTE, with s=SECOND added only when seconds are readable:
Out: h=6 m=27
